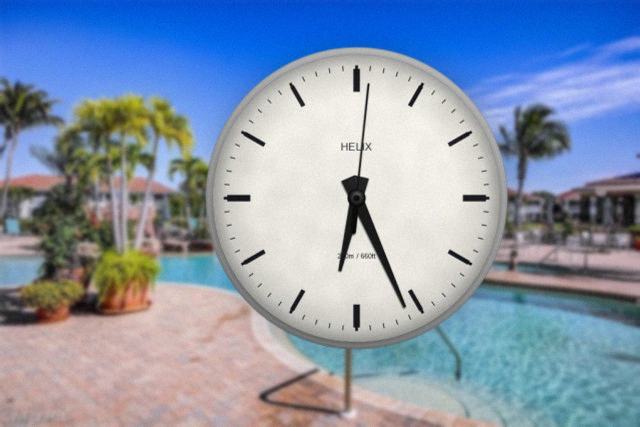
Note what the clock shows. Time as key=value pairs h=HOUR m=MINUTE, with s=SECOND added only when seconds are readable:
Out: h=6 m=26 s=1
